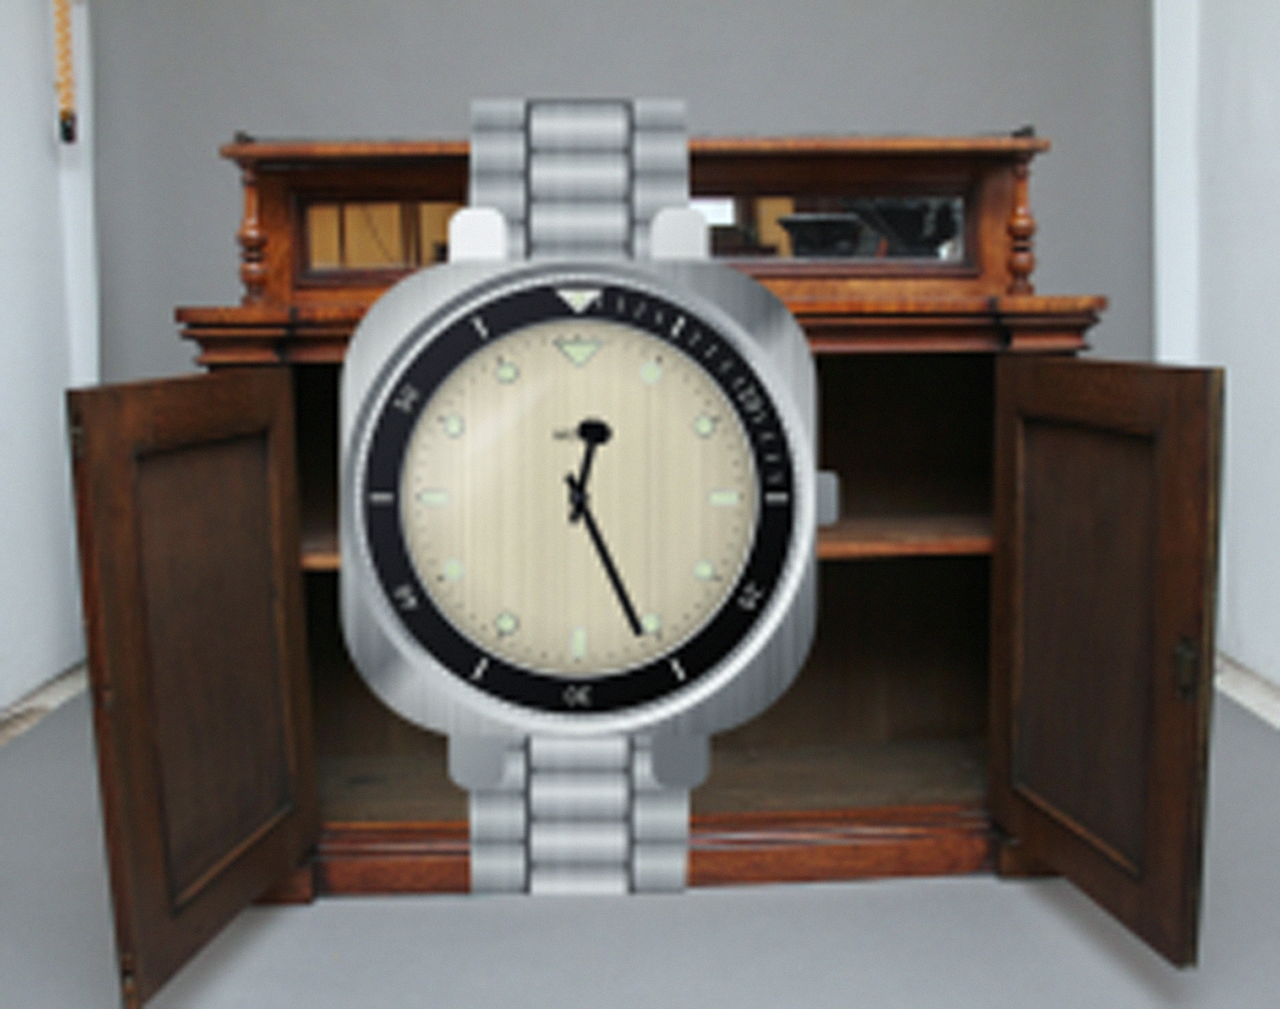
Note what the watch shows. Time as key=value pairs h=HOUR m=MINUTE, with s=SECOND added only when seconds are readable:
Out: h=12 m=26
